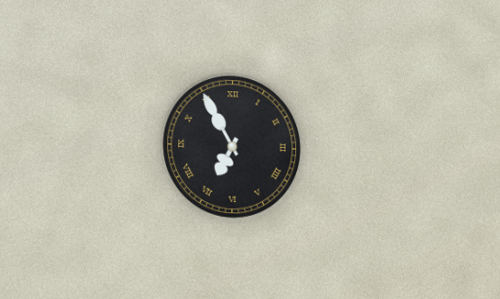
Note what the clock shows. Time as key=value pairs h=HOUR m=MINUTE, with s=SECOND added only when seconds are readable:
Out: h=6 m=55
